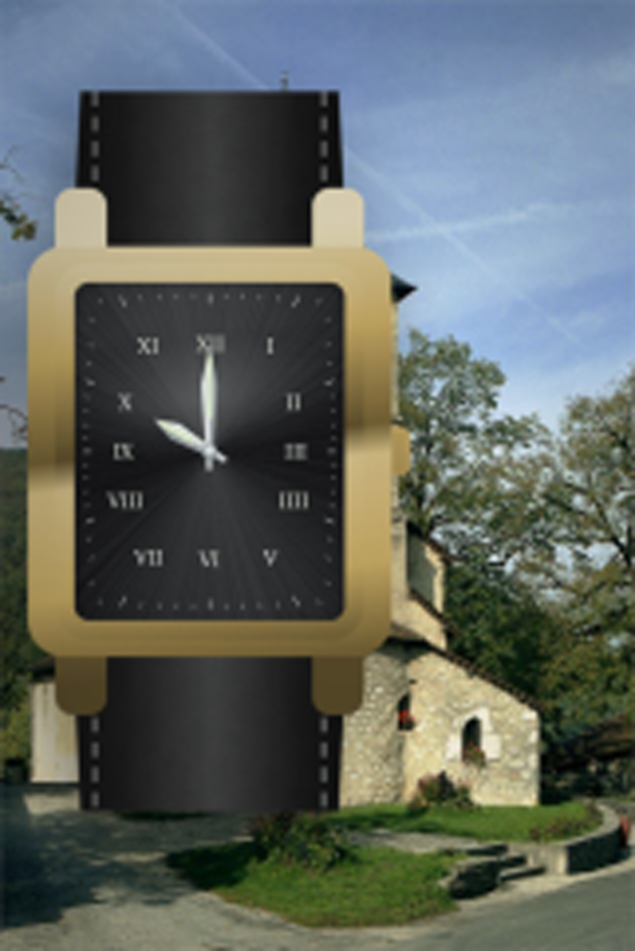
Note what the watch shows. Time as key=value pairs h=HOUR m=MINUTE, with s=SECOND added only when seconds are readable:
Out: h=10 m=0
